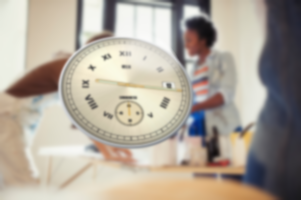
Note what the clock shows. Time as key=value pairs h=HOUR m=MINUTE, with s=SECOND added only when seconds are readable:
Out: h=9 m=16
